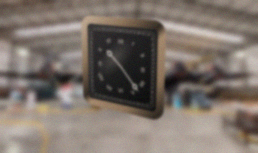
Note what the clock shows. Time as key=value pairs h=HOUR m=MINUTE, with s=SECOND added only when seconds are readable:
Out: h=10 m=23
